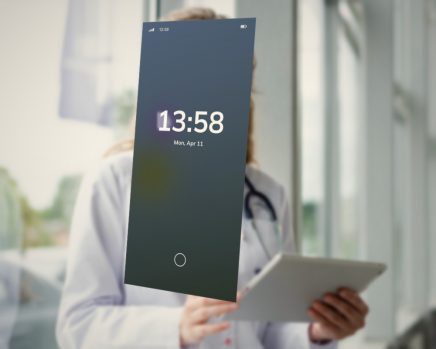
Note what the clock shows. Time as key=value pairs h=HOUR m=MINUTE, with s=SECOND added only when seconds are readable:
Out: h=13 m=58
